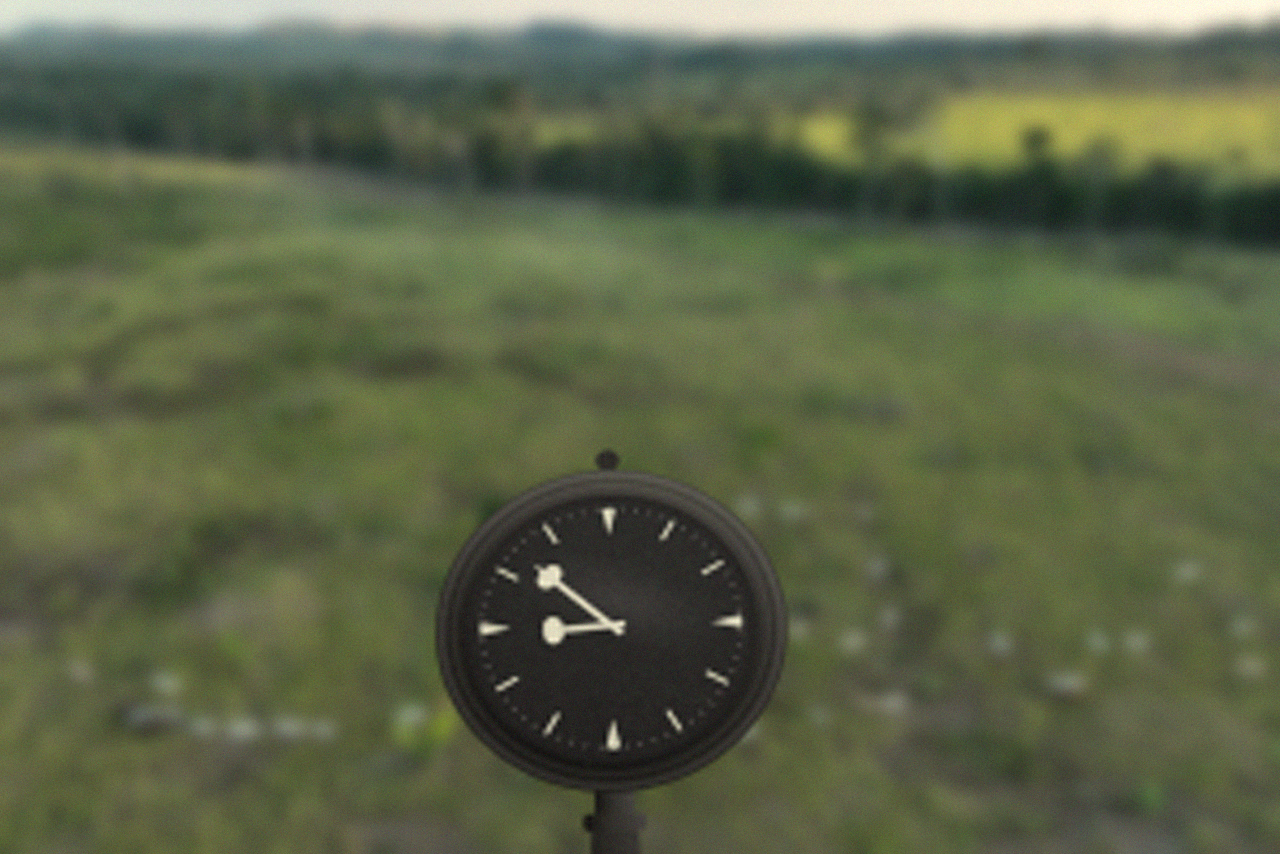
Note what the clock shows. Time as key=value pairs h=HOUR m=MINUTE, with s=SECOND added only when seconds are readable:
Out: h=8 m=52
